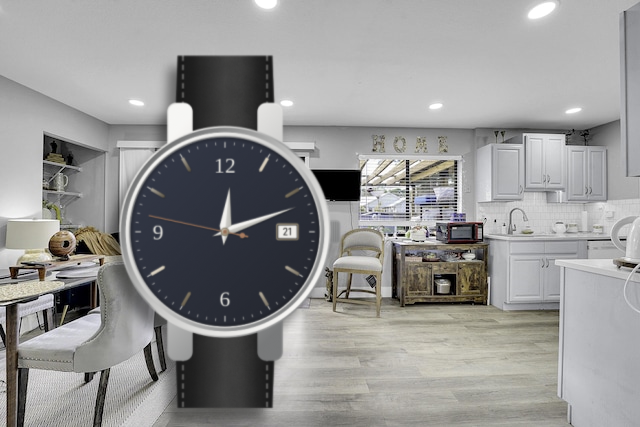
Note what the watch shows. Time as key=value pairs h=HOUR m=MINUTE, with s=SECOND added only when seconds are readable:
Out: h=12 m=11 s=47
